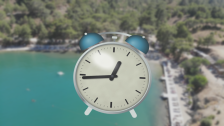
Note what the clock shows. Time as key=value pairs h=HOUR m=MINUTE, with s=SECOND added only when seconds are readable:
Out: h=12 m=44
